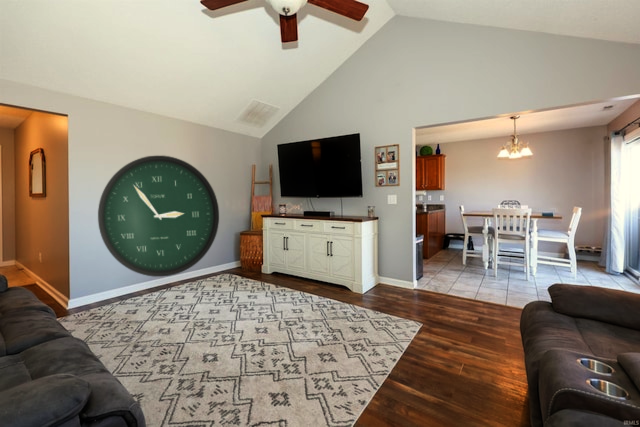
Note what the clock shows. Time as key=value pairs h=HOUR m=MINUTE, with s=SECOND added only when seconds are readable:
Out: h=2 m=54
